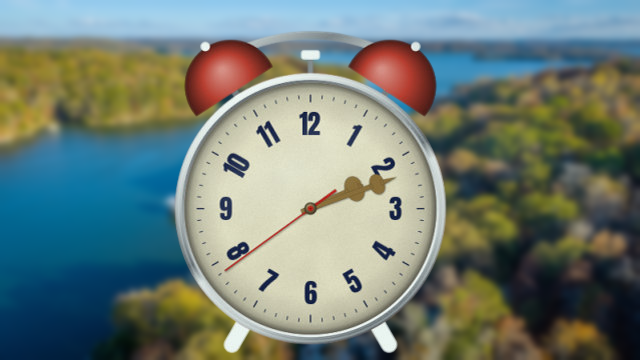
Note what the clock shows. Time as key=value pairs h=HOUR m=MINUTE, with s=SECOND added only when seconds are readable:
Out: h=2 m=11 s=39
